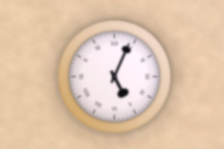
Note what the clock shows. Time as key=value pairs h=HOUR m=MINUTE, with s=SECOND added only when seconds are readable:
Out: h=5 m=4
